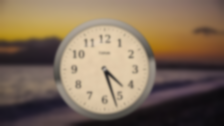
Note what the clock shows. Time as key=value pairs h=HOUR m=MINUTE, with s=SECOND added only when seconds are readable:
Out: h=4 m=27
